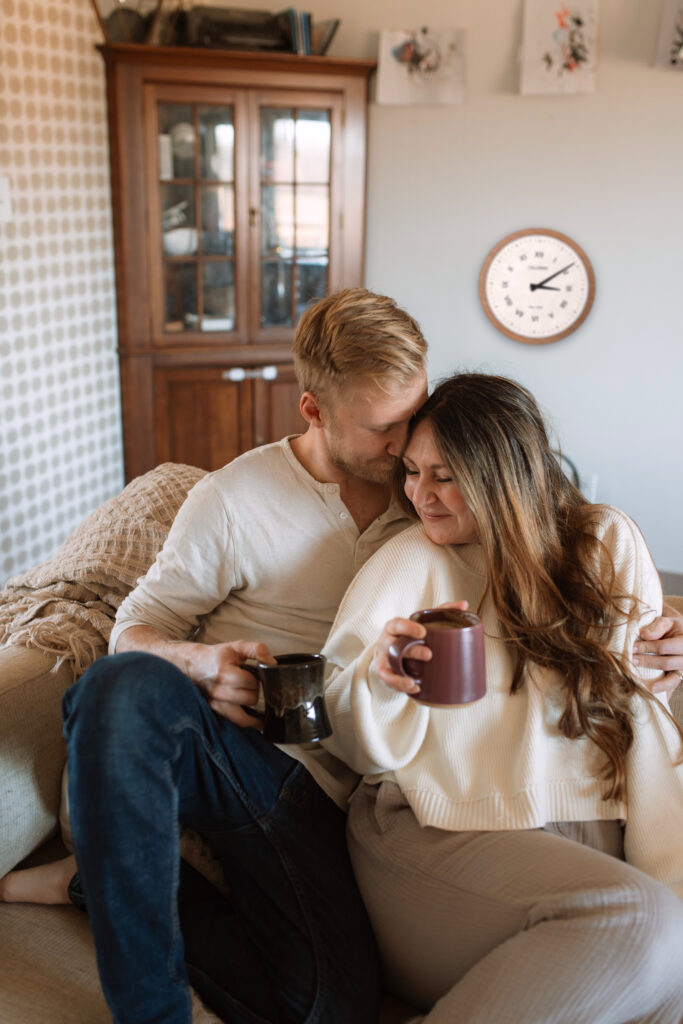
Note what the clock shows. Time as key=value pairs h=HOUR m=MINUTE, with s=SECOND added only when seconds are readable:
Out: h=3 m=9
